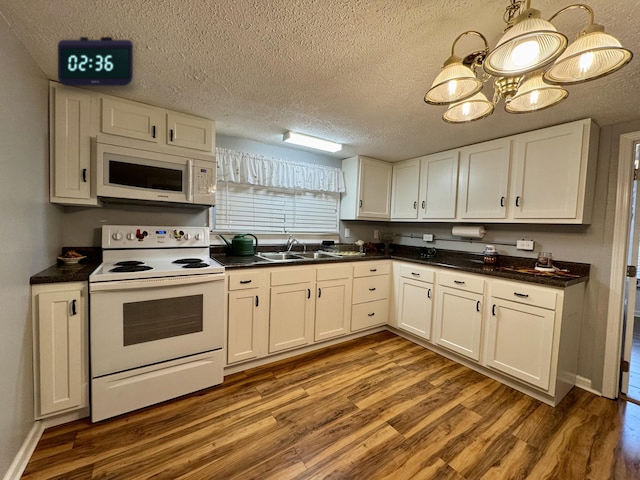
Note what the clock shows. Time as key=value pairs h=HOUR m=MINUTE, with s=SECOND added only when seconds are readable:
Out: h=2 m=36
